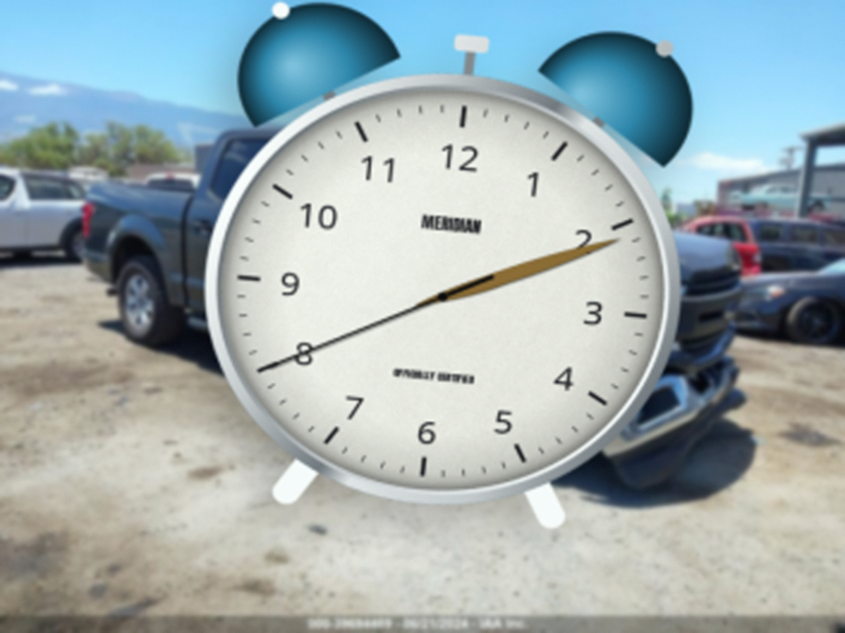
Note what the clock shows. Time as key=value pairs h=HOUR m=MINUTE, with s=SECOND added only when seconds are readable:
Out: h=2 m=10 s=40
